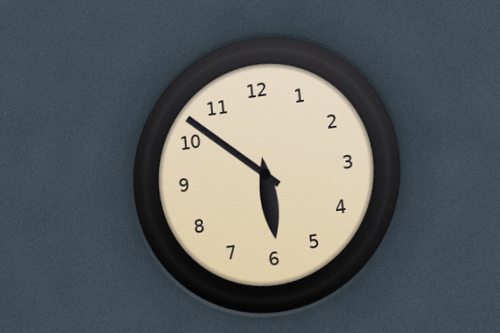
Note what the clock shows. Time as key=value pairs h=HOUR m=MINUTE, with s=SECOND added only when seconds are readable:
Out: h=5 m=52
